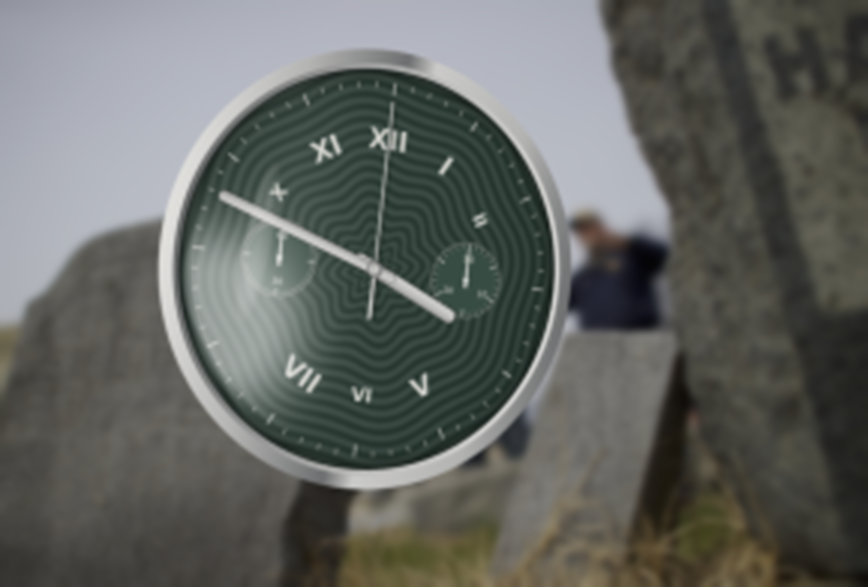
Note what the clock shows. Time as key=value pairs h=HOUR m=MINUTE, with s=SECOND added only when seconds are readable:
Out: h=3 m=48
